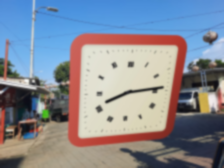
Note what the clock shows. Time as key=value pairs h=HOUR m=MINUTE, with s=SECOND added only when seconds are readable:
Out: h=8 m=14
